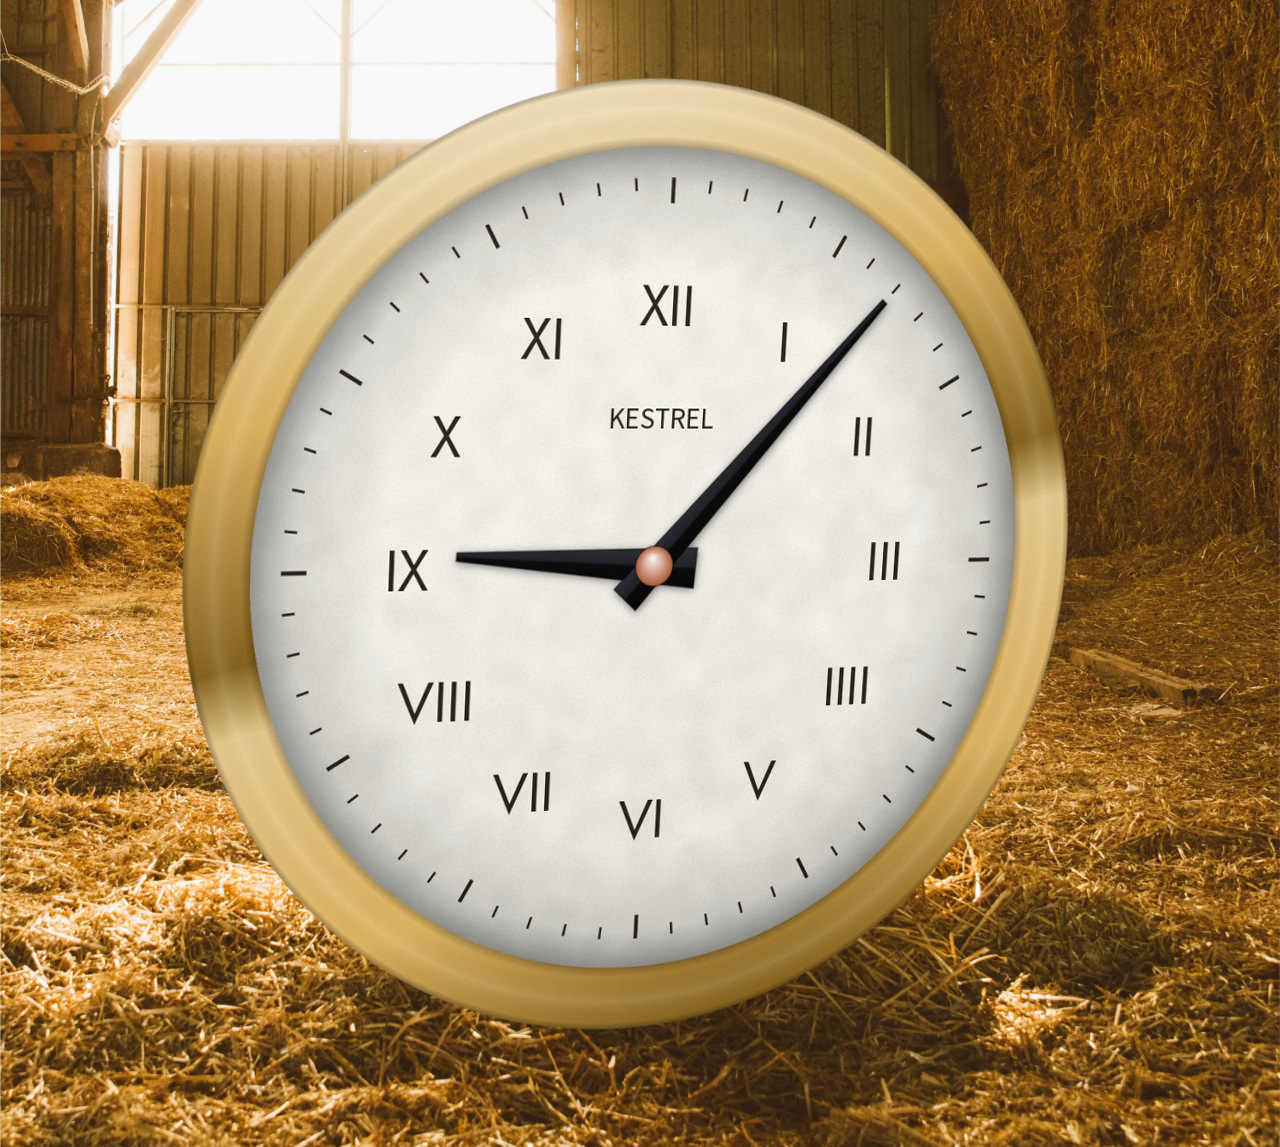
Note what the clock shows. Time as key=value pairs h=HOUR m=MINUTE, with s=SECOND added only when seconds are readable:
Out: h=9 m=7
